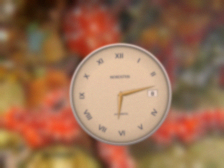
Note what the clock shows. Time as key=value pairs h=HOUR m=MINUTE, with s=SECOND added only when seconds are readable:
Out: h=6 m=13
